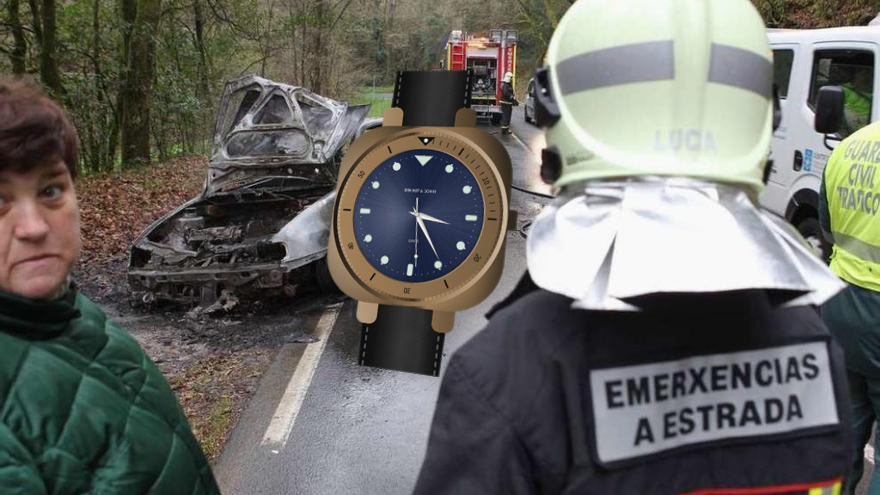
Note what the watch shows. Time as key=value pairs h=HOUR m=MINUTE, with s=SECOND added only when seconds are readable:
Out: h=3 m=24 s=29
